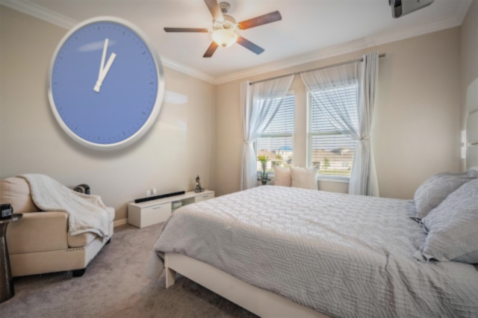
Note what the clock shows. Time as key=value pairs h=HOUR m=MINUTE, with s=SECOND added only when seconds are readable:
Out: h=1 m=2
